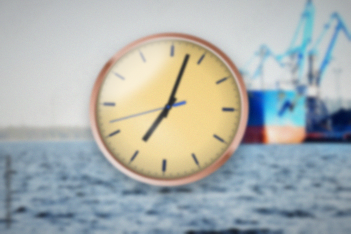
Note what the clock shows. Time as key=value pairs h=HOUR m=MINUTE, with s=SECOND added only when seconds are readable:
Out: h=7 m=2 s=42
